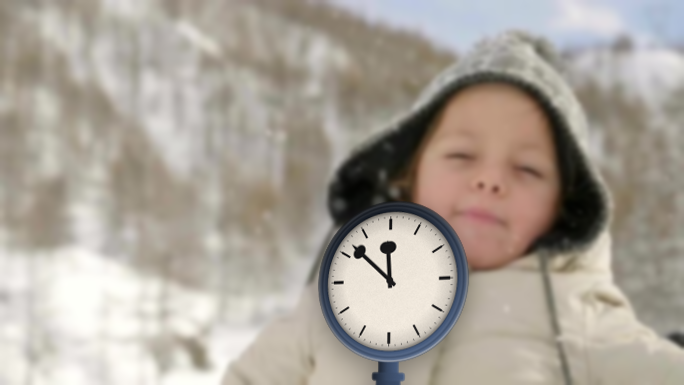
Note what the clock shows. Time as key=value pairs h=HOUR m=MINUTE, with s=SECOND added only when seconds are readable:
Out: h=11 m=52
